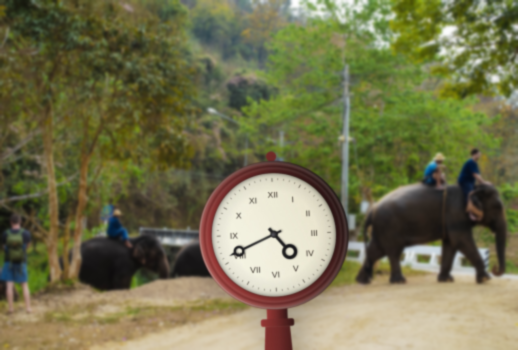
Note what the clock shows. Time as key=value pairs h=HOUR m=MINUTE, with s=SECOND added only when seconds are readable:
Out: h=4 m=41
